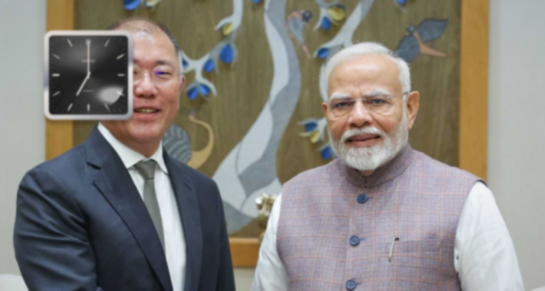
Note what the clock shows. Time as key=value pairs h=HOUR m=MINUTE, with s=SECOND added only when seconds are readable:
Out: h=7 m=0
